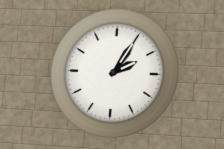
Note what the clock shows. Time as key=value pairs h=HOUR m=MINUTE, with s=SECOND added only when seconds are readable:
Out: h=2 m=5
